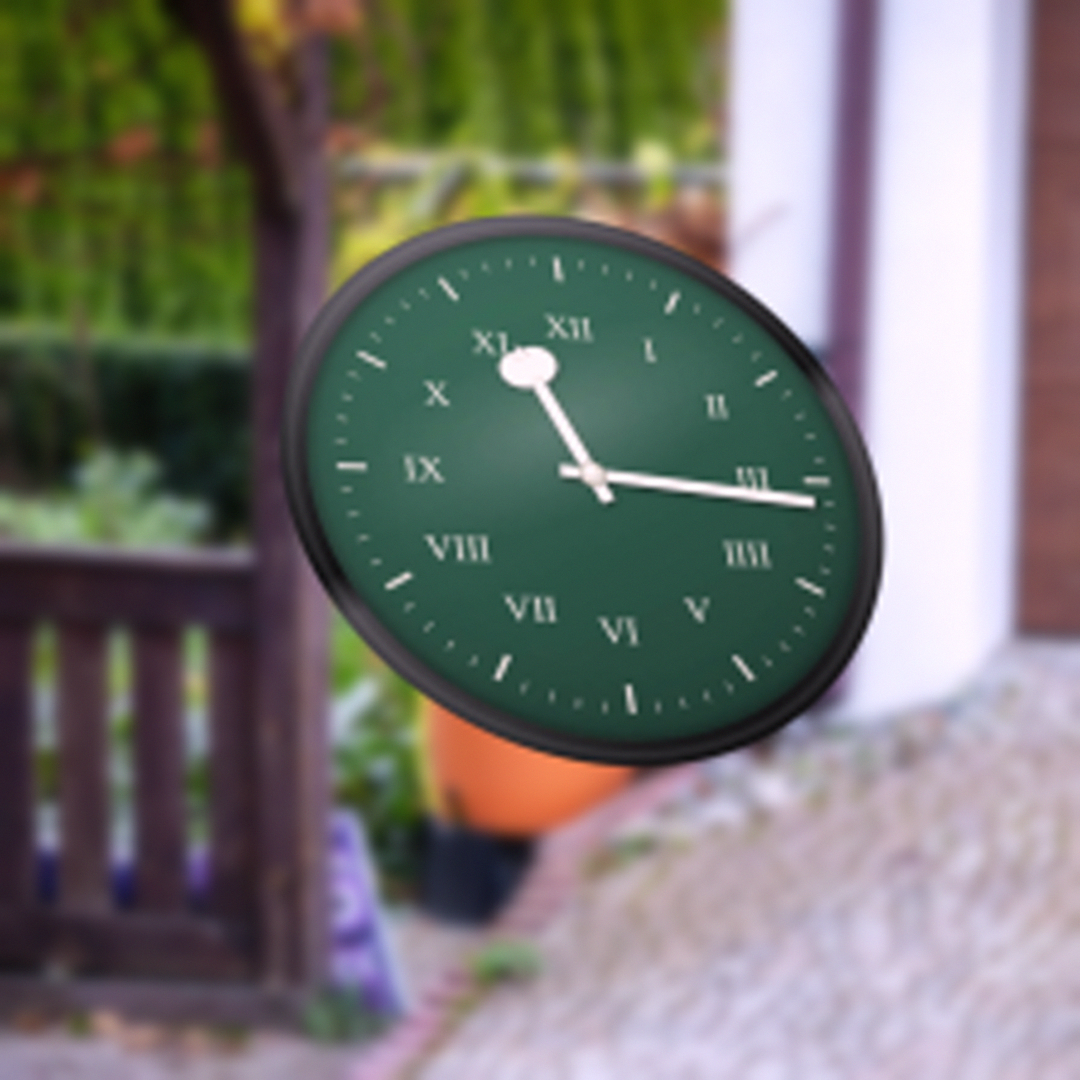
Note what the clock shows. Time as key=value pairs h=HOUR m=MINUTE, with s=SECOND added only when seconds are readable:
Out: h=11 m=16
